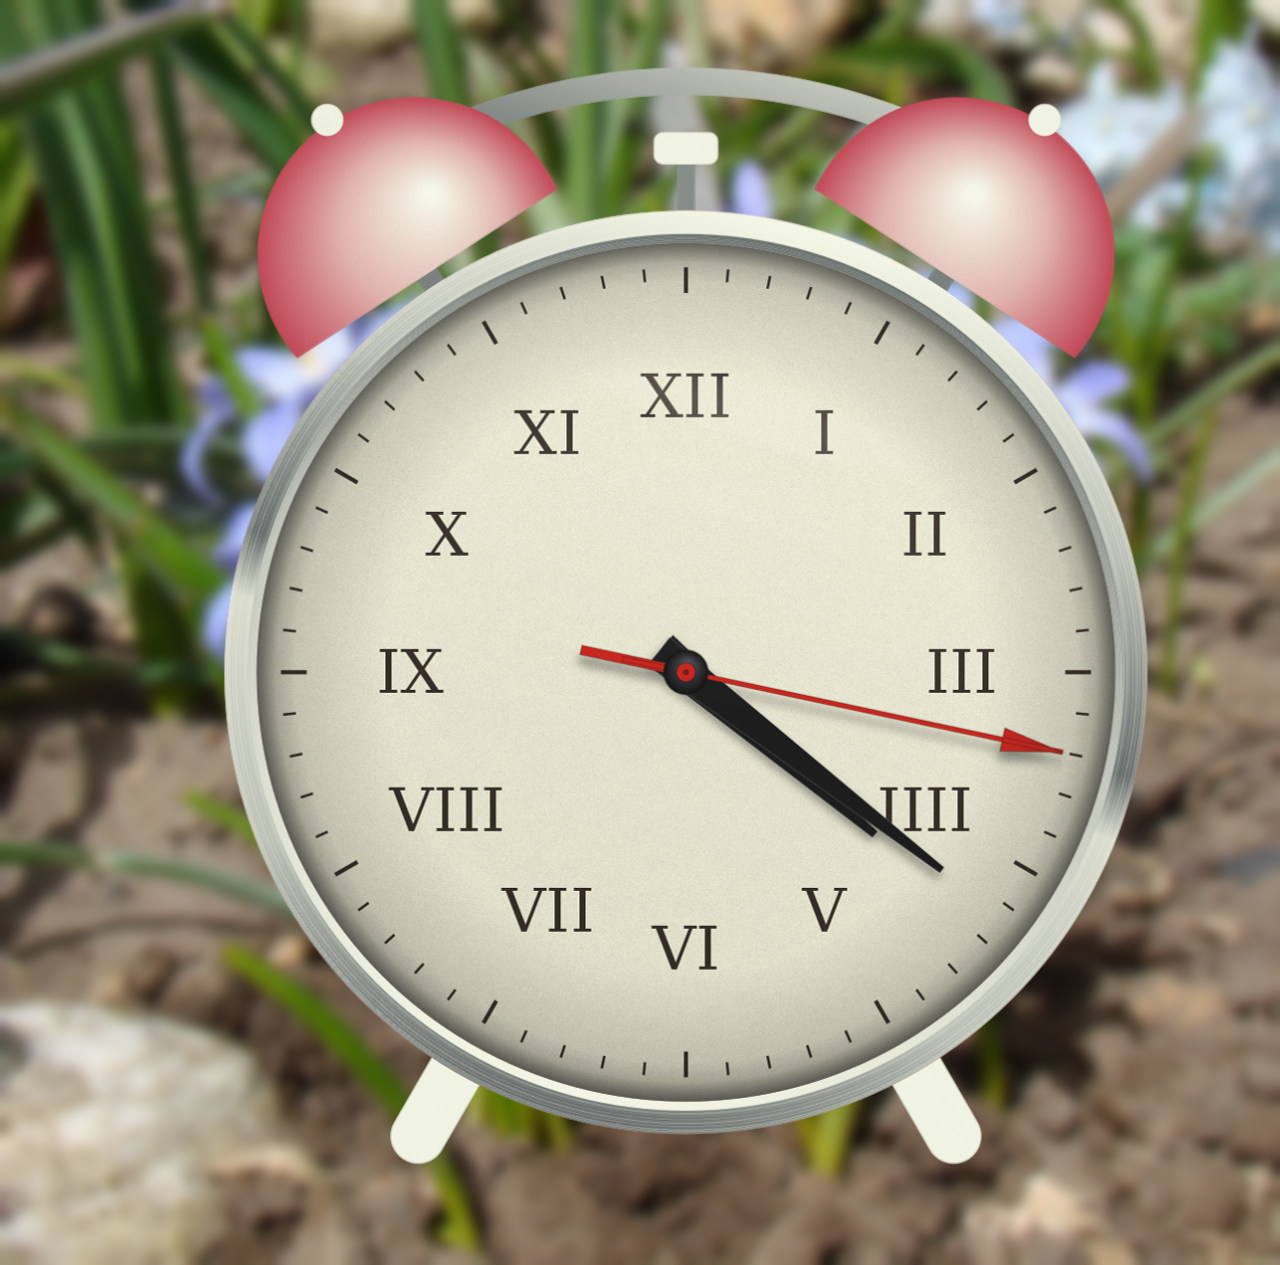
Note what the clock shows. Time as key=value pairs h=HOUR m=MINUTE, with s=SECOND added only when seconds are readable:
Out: h=4 m=21 s=17
